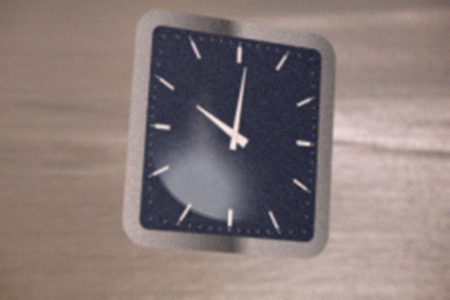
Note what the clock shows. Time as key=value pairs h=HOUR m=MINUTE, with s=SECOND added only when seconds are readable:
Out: h=10 m=1
